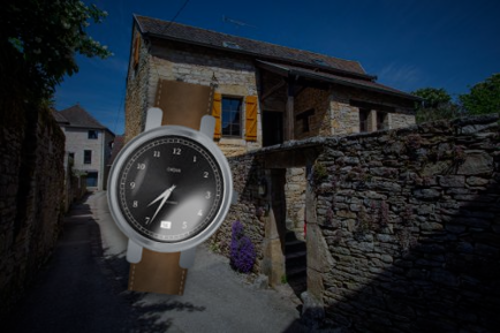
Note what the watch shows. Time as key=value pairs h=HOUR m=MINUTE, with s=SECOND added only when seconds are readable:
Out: h=7 m=34
